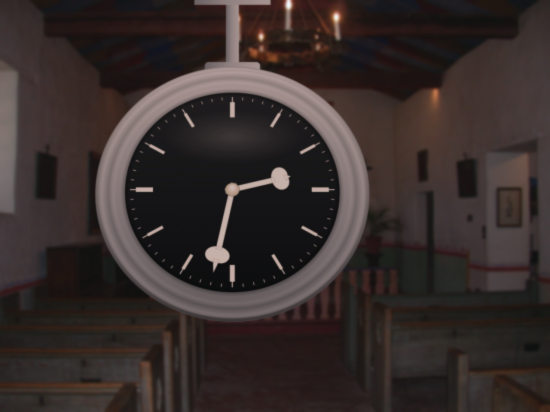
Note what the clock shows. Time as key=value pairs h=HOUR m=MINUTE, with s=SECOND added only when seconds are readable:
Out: h=2 m=32
